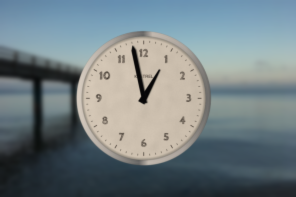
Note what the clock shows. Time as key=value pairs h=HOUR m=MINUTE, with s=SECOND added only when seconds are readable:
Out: h=12 m=58
